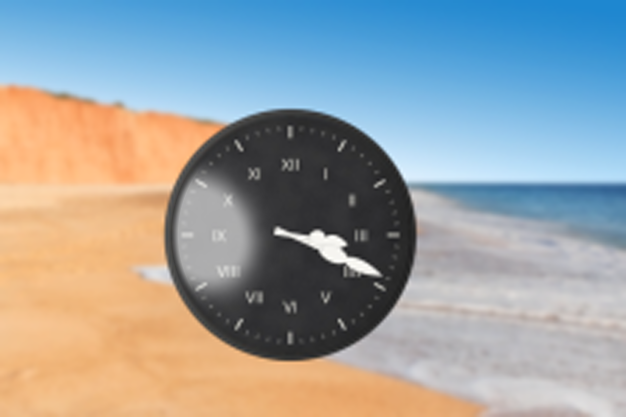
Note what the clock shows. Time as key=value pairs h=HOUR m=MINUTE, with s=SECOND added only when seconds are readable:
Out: h=3 m=19
